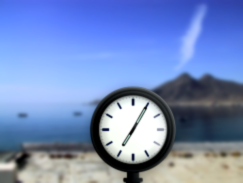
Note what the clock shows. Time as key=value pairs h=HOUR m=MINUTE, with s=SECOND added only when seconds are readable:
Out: h=7 m=5
